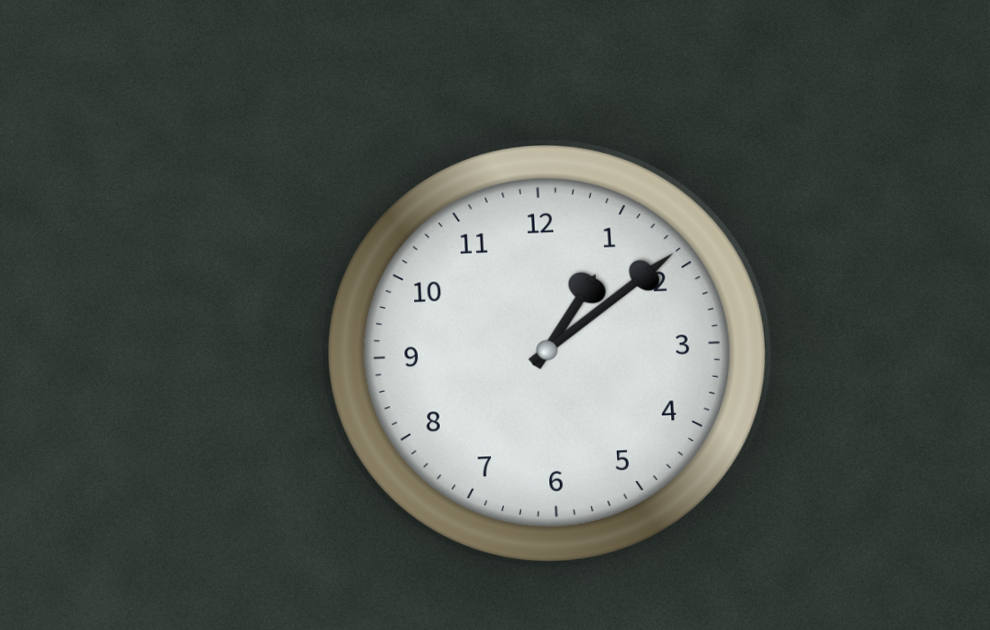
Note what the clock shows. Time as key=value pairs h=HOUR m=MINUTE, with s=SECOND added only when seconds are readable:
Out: h=1 m=9
